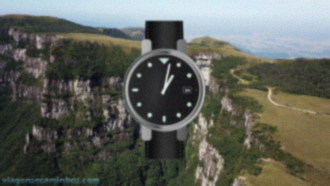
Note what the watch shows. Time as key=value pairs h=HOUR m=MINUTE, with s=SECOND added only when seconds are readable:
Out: h=1 m=2
